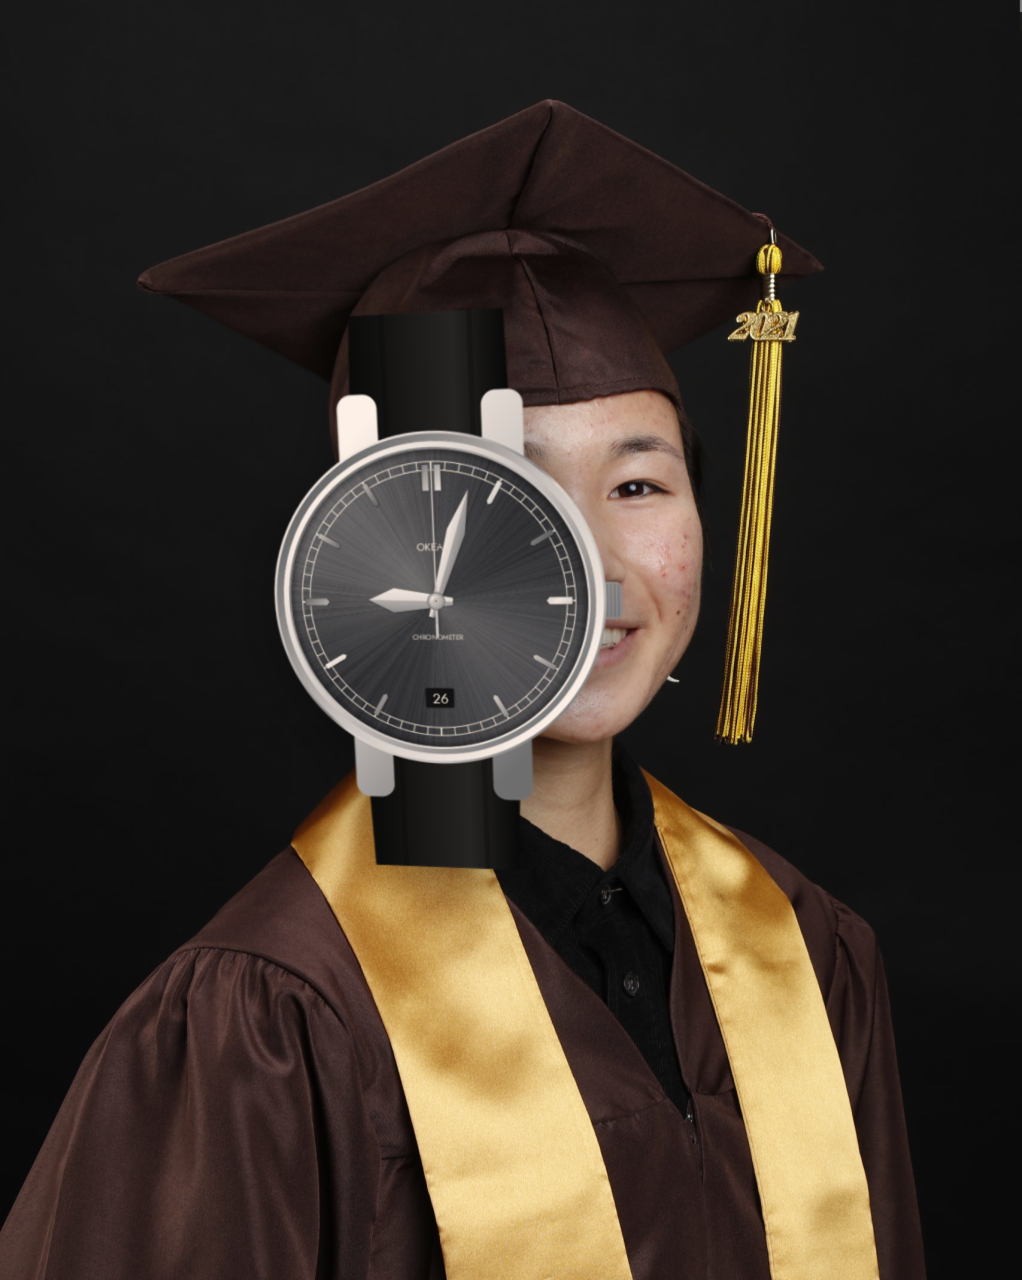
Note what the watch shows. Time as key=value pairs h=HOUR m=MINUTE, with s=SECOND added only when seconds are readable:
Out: h=9 m=3 s=0
